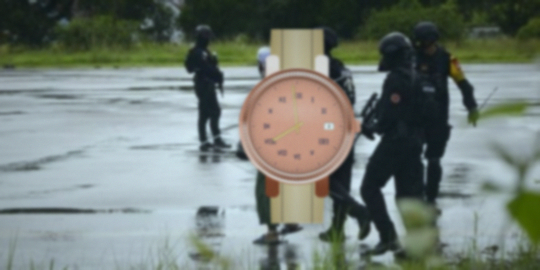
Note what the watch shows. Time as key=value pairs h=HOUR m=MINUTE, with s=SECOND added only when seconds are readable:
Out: h=7 m=59
